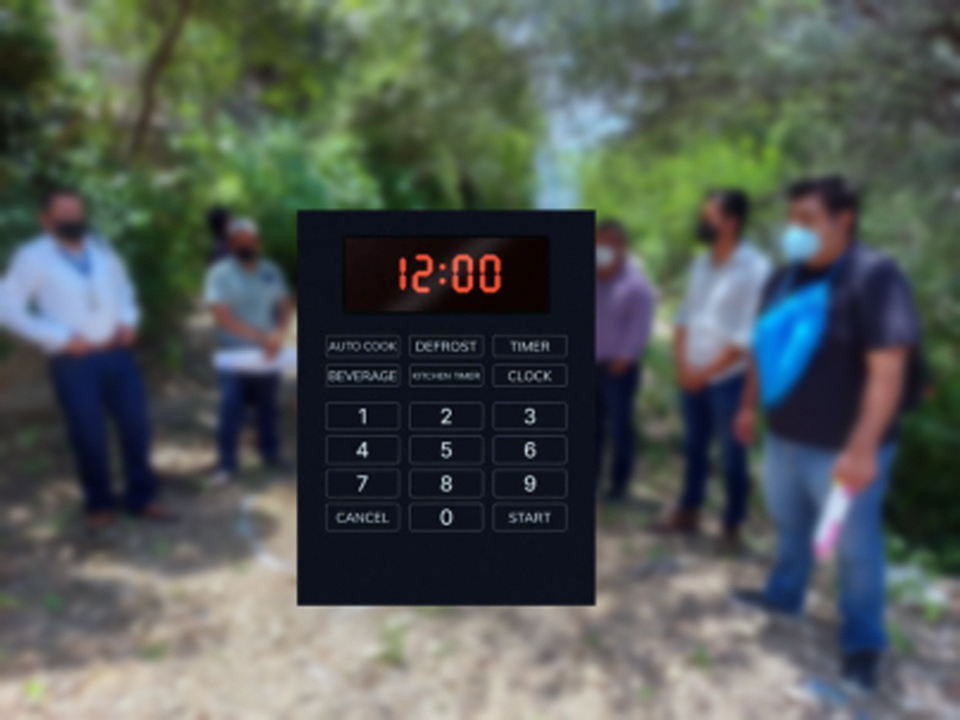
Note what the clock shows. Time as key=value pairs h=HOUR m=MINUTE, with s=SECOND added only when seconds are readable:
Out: h=12 m=0
